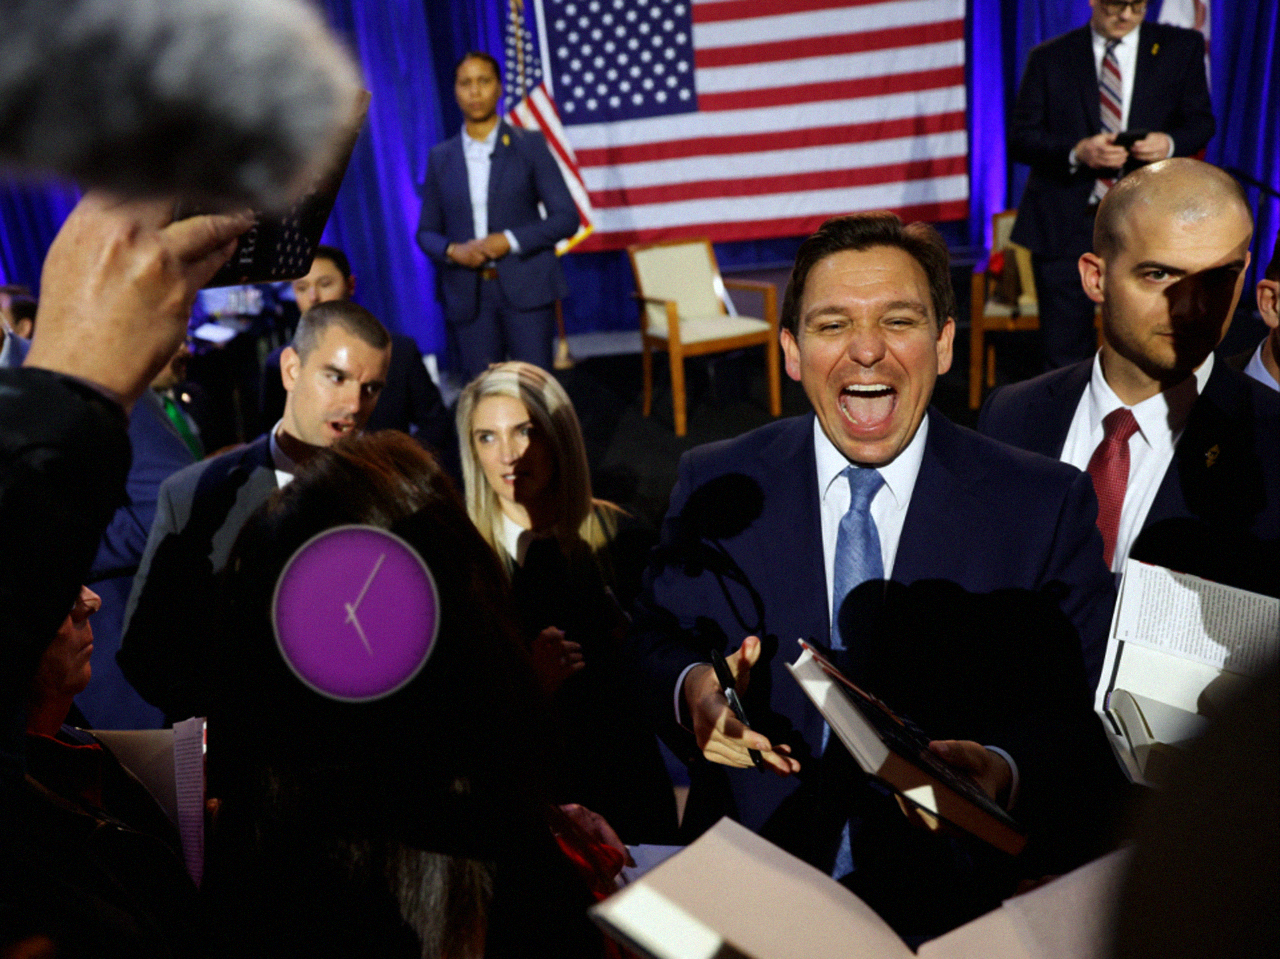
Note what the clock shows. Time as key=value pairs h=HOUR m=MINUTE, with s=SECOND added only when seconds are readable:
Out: h=5 m=5
